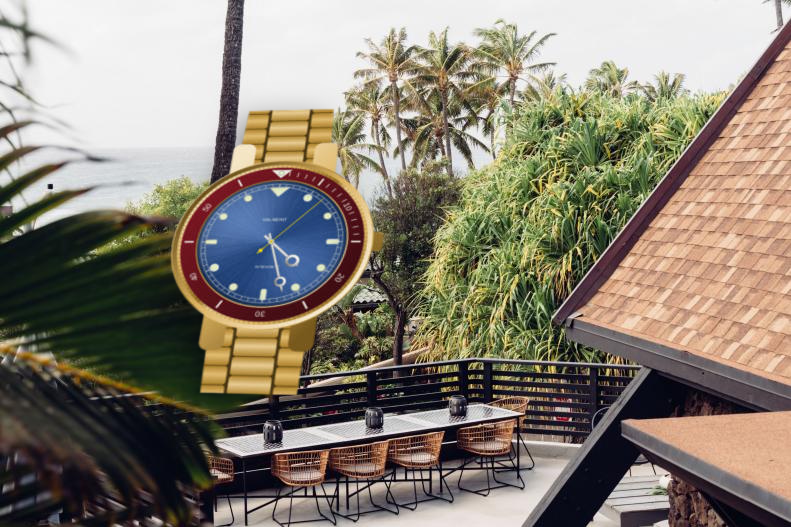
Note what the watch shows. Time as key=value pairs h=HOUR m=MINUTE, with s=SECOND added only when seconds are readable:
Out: h=4 m=27 s=7
